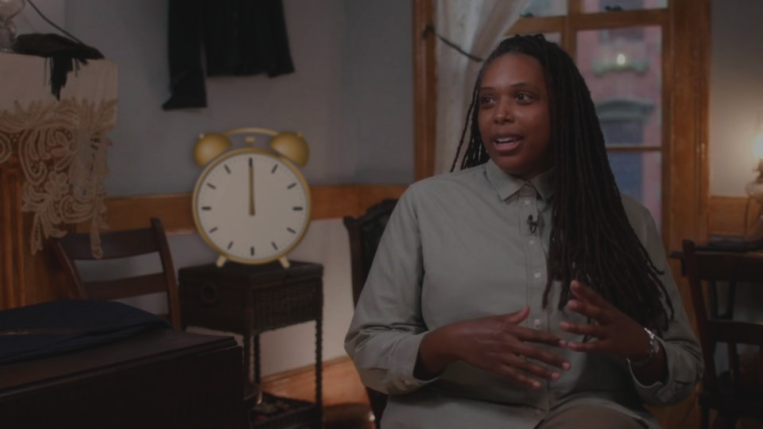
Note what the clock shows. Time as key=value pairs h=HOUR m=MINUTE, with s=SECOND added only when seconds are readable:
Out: h=12 m=0
